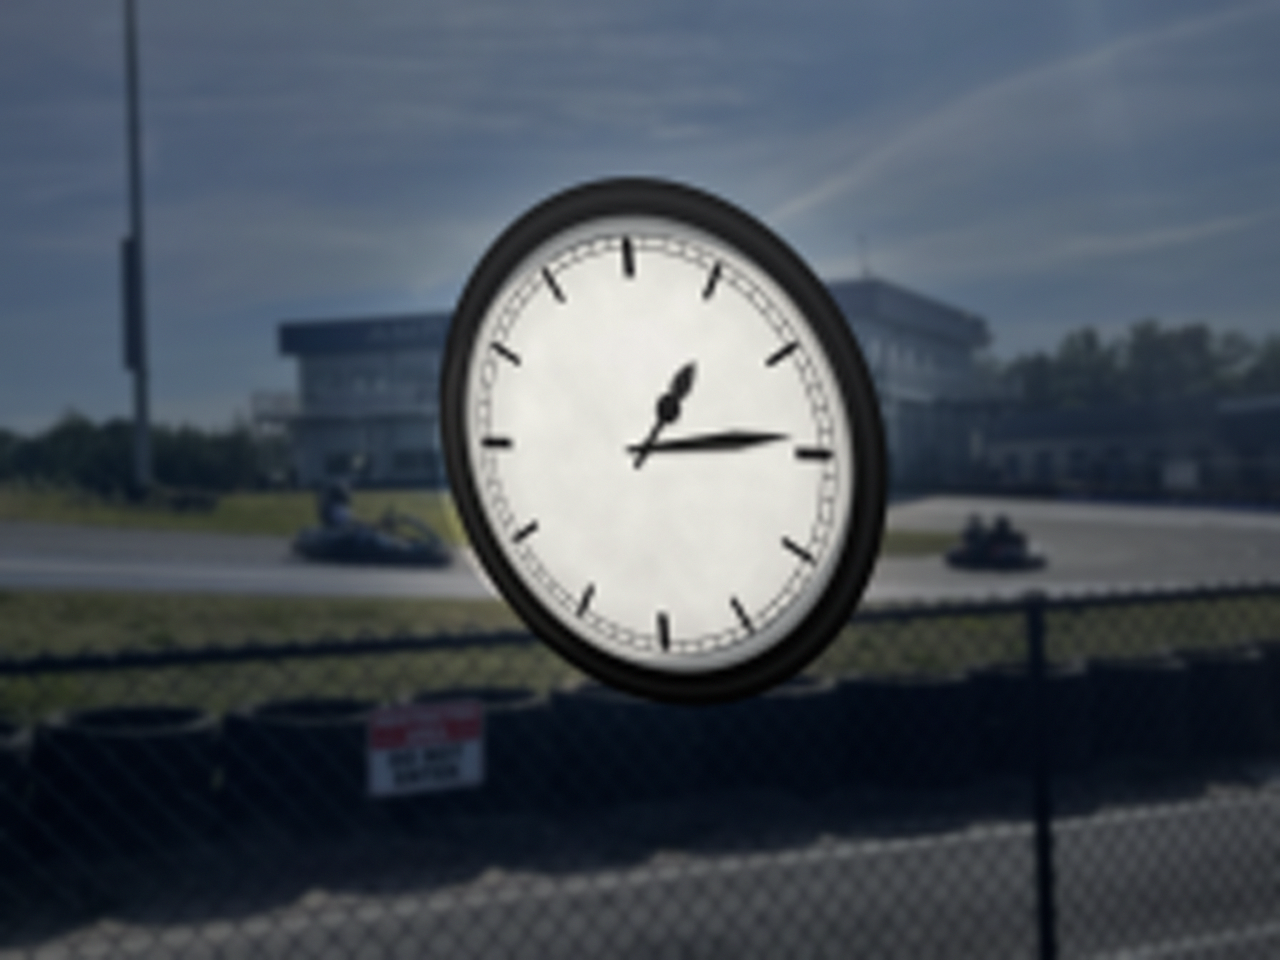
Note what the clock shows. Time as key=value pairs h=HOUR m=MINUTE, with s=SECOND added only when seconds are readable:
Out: h=1 m=14
